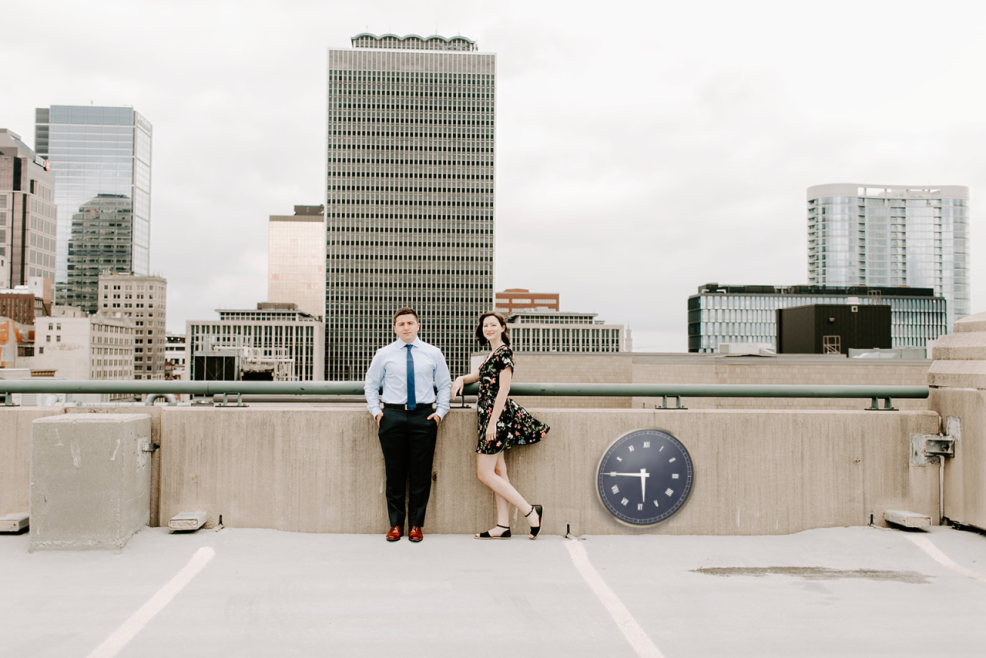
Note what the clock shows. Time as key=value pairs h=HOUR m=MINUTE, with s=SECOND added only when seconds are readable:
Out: h=5 m=45
